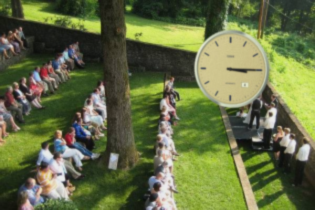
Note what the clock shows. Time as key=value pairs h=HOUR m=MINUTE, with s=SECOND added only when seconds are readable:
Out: h=3 m=15
